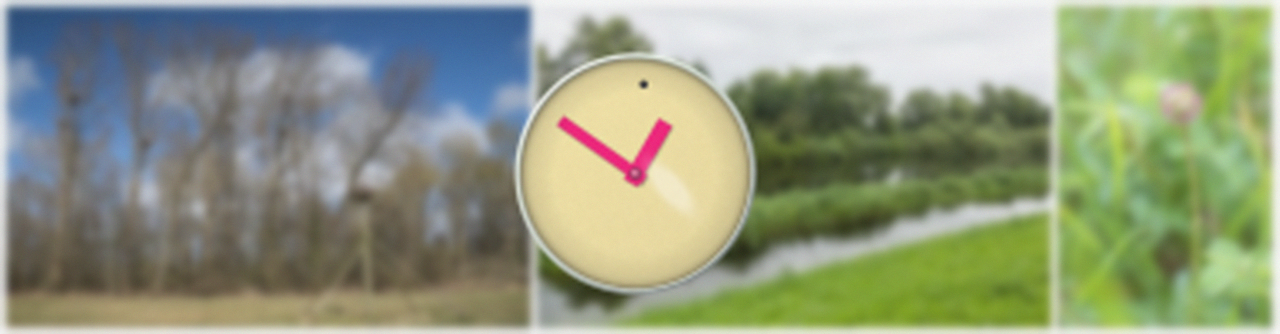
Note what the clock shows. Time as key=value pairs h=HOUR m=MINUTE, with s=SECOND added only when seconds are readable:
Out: h=12 m=50
